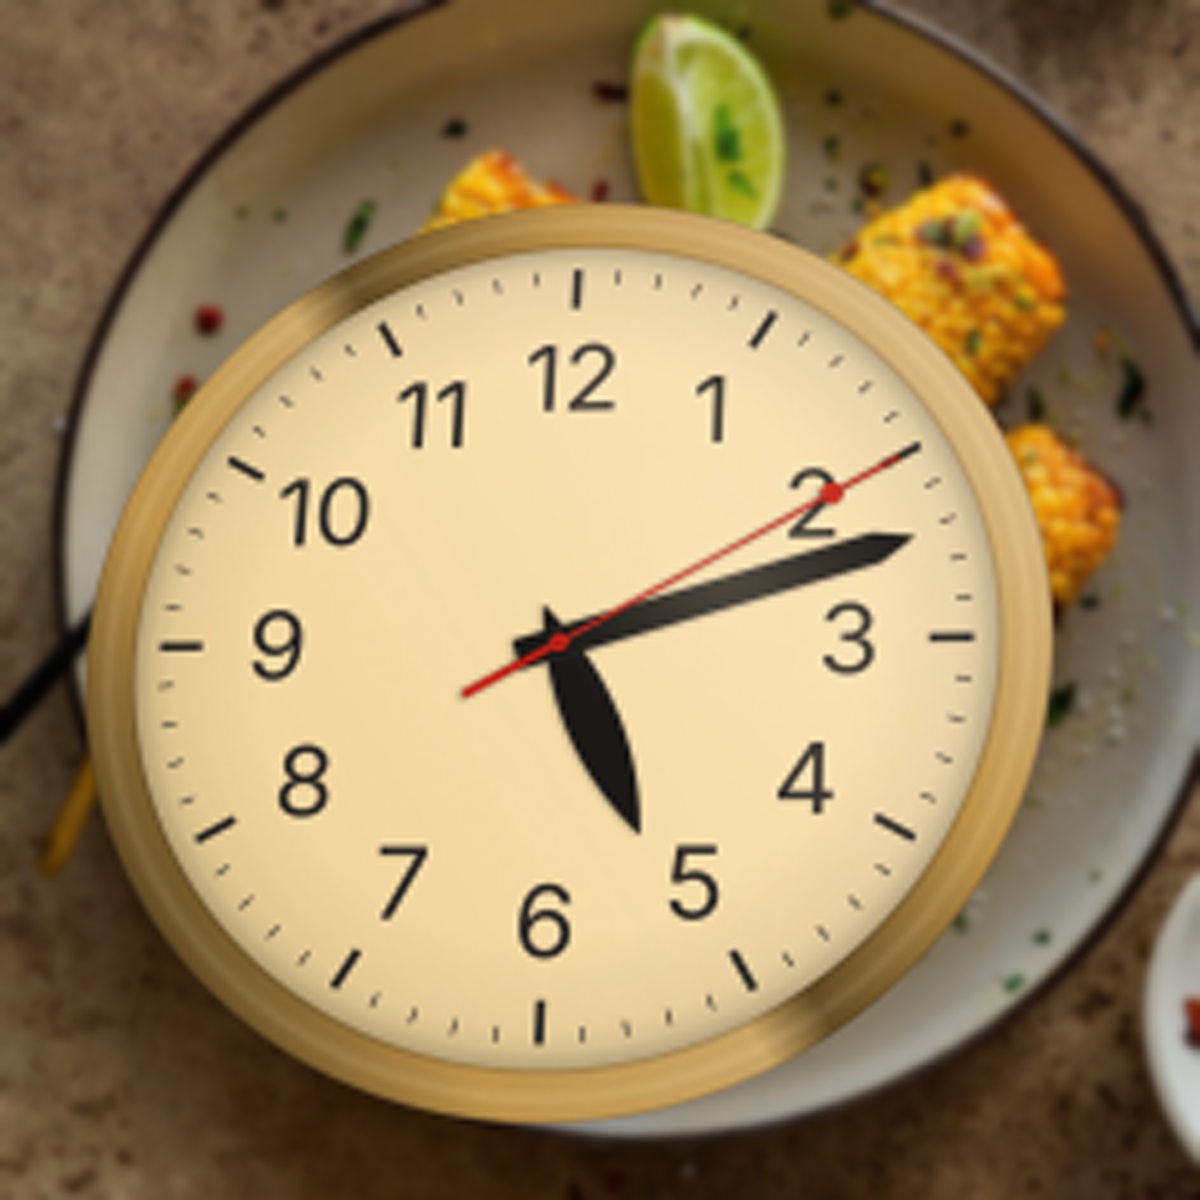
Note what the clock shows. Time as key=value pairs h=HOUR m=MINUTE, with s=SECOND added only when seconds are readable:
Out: h=5 m=12 s=10
